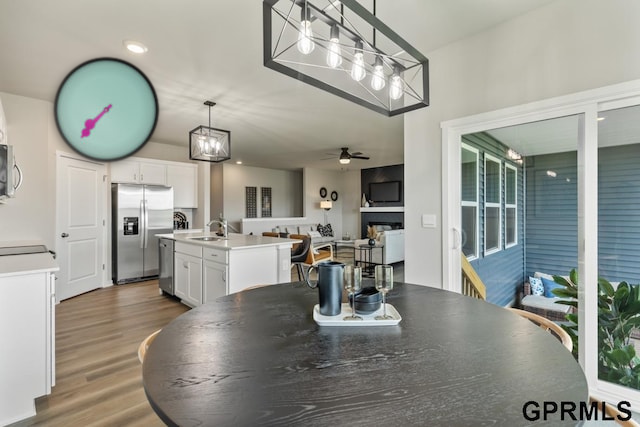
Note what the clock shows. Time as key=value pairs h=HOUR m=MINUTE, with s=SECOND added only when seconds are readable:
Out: h=7 m=37
